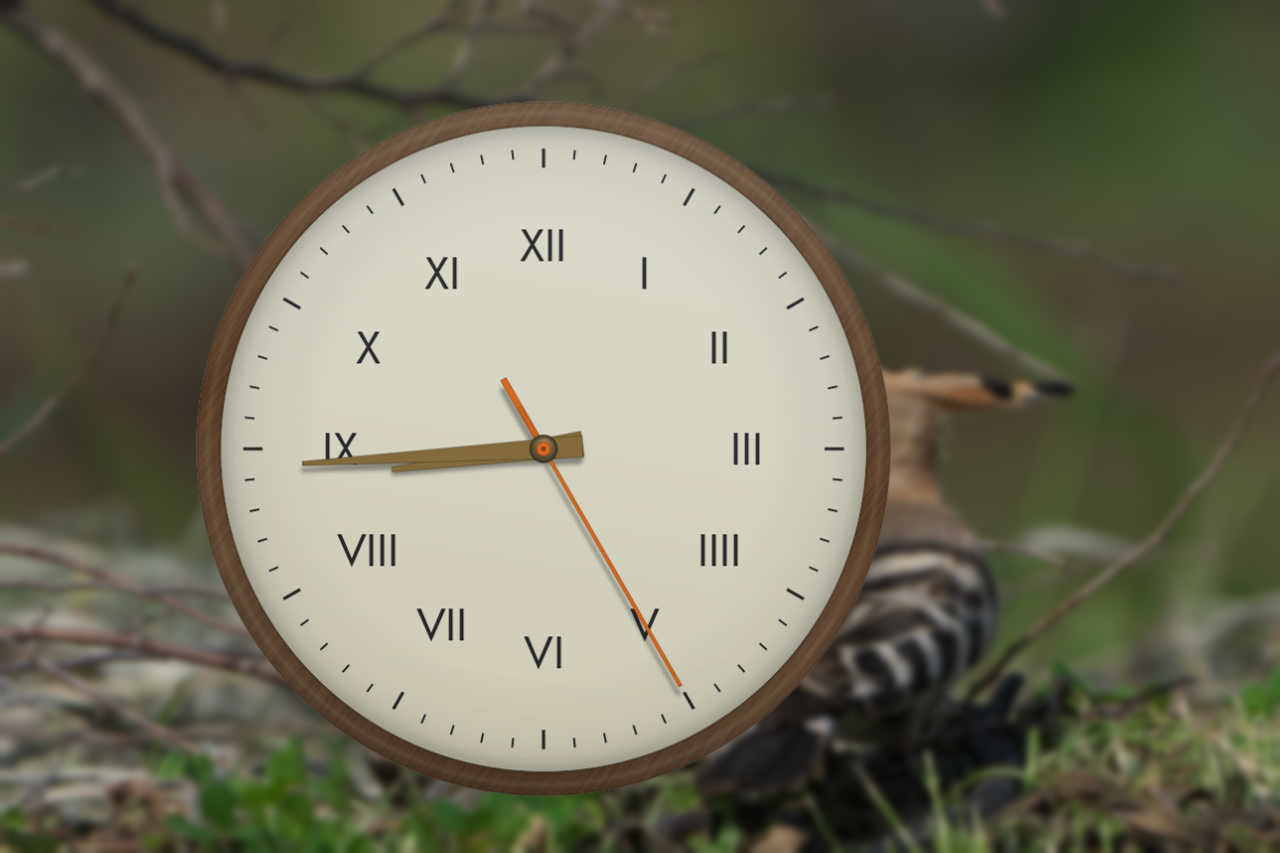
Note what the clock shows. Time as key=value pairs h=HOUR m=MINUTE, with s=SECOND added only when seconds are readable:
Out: h=8 m=44 s=25
